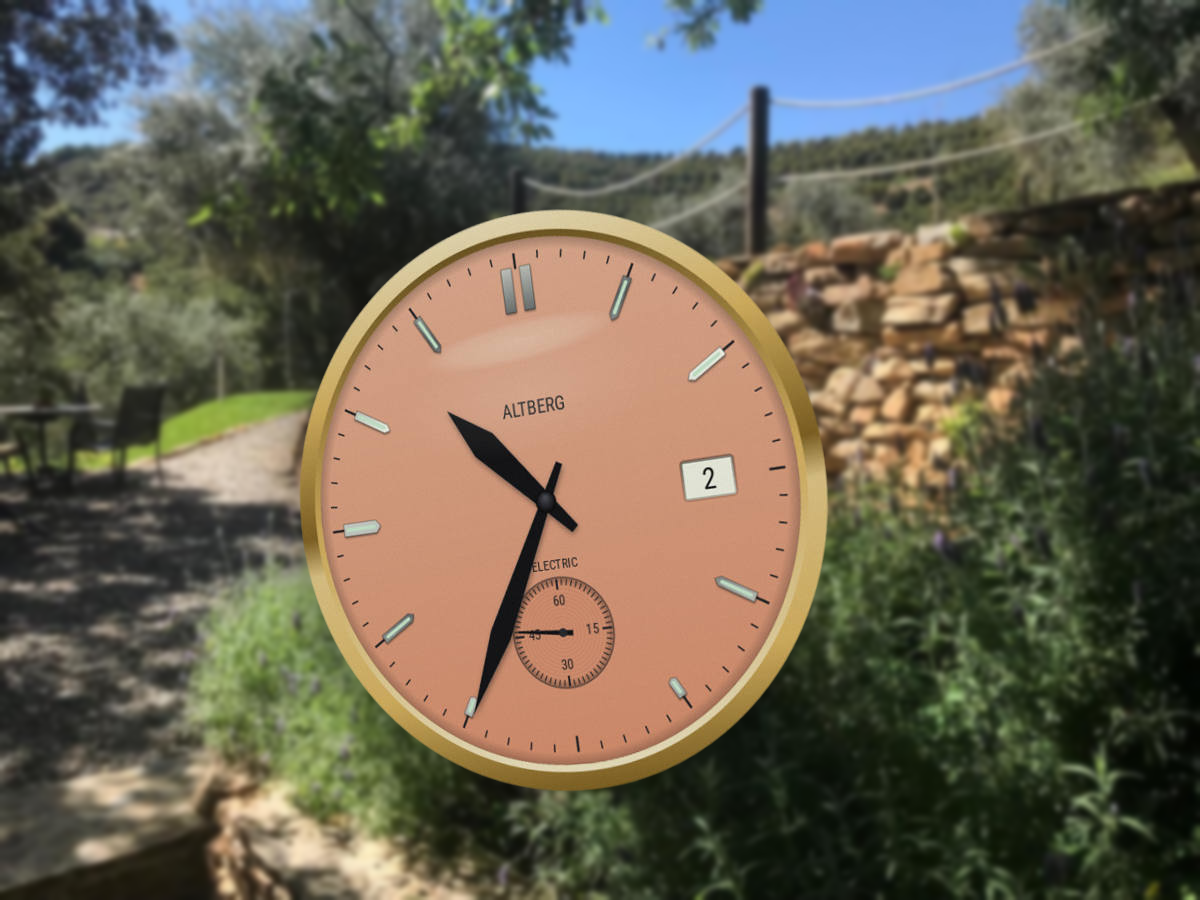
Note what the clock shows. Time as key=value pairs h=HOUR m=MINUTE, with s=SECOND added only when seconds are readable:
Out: h=10 m=34 s=46
